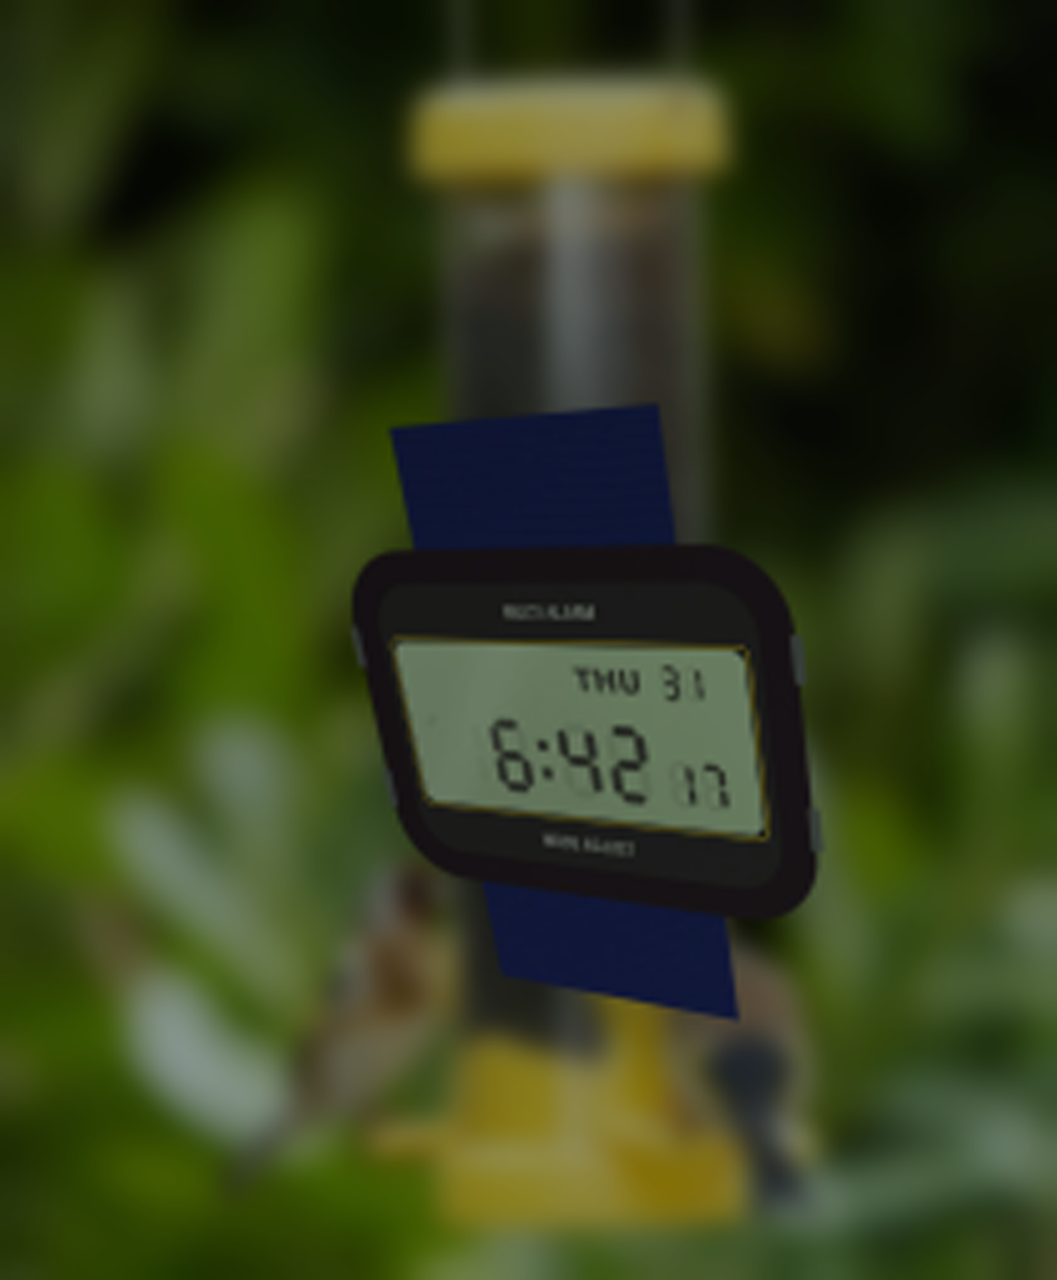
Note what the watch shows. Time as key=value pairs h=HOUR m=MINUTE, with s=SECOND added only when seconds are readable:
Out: h=6 m=42 s=17
